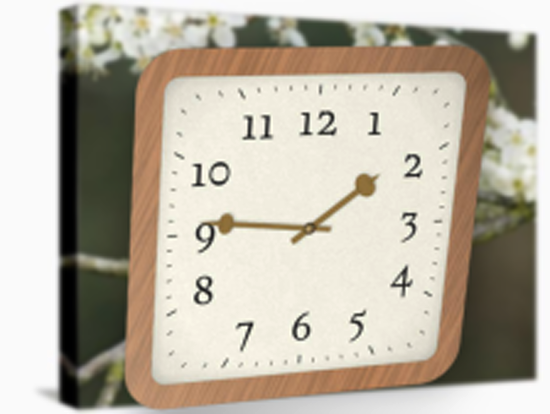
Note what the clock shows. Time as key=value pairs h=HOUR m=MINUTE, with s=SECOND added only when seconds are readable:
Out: h=1 m=46
